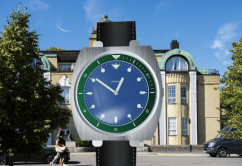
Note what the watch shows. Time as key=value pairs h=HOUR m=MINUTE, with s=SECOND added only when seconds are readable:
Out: h=12 m=51
